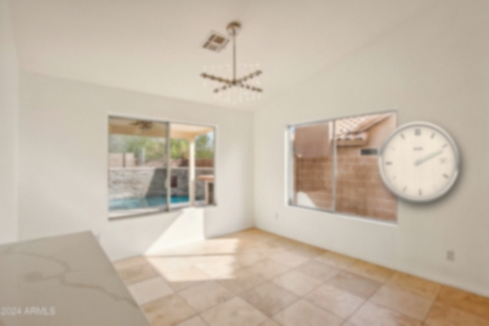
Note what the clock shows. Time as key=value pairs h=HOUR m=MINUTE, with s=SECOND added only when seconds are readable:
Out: h=2 m=11
